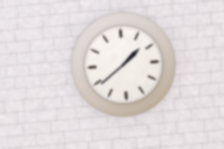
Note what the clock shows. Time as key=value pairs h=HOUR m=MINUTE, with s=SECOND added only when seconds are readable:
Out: h=1 m=39
